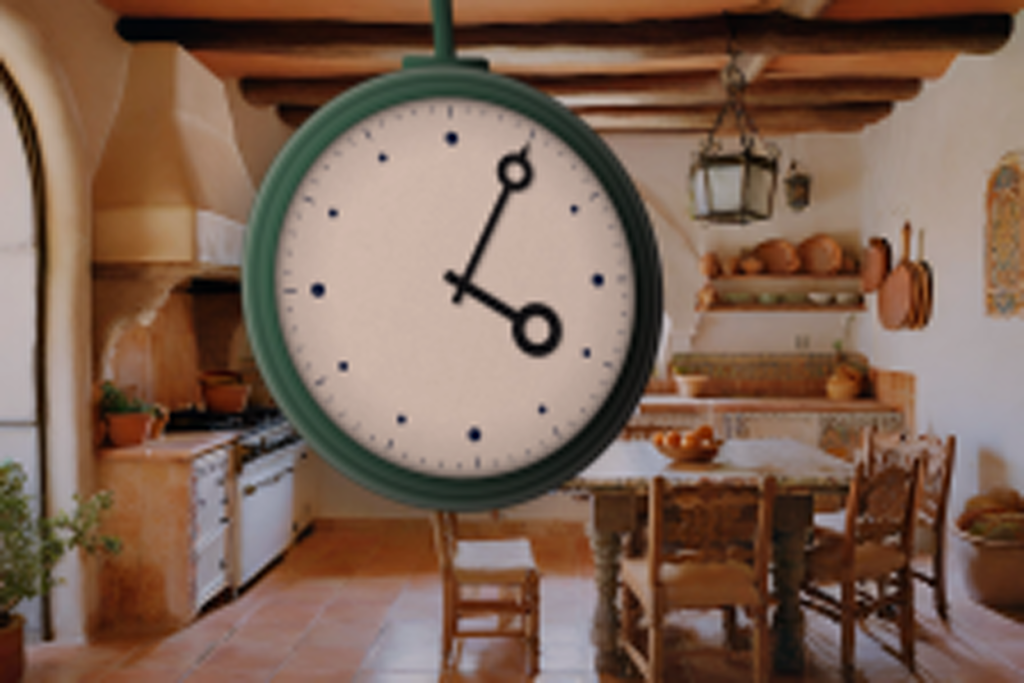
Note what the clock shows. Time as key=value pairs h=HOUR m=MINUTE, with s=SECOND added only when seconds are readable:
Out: h=4 m=5
